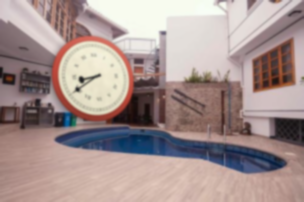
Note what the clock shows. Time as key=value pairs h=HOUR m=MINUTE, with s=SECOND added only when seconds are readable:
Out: h=8 m=40
